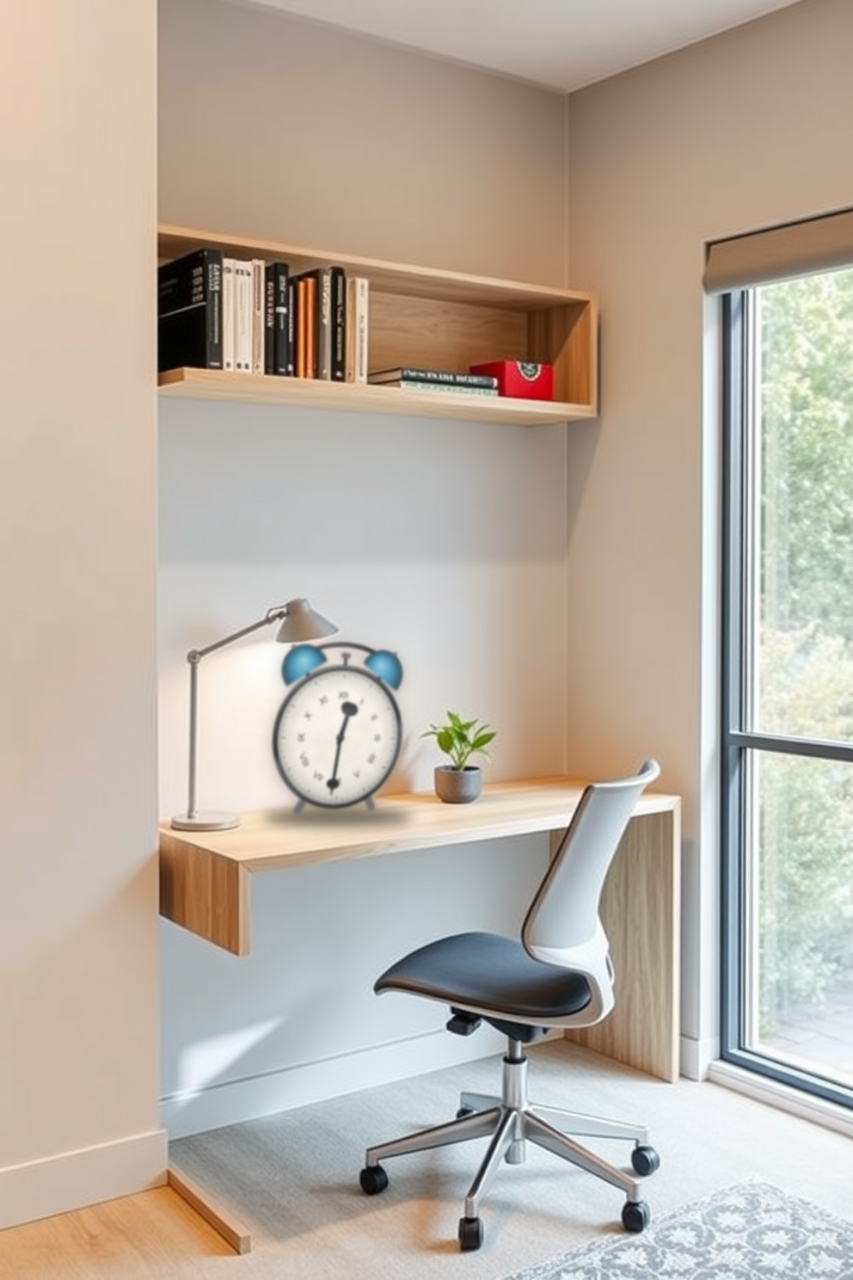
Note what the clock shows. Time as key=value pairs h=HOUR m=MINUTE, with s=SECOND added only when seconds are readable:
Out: h=12 m=31
